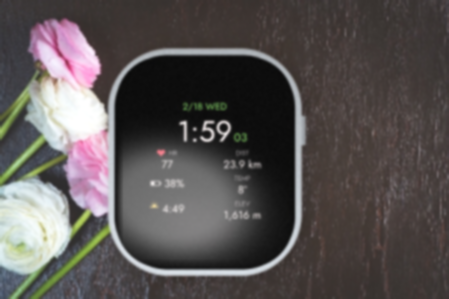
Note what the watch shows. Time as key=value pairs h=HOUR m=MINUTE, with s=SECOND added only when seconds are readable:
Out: h=1 m=59
